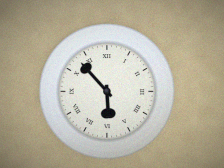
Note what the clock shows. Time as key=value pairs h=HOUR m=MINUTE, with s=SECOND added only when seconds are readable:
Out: h=5 m=53
